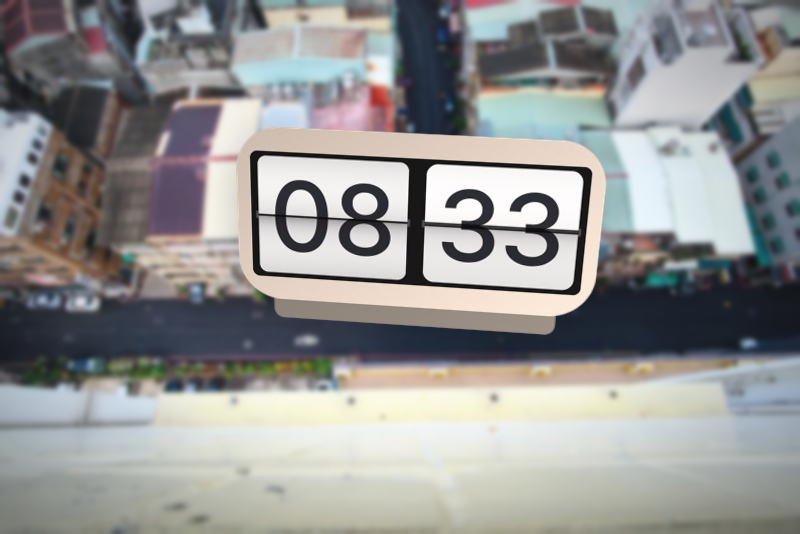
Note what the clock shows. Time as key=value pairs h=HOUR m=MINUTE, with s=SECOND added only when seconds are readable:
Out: h=8 m=33
